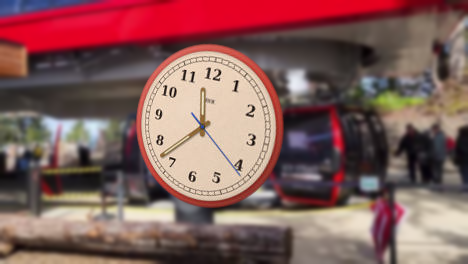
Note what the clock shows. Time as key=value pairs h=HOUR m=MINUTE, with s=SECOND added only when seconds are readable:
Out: h=11 m=37 s=21
